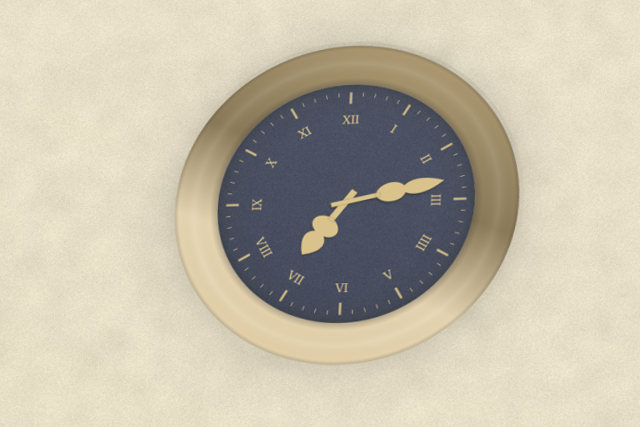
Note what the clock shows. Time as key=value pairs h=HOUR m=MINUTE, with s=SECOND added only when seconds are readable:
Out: h=7 m=13
